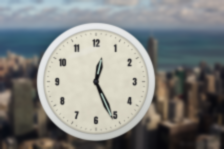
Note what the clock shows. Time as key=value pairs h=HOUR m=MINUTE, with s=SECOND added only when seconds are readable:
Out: h=12 m=26
